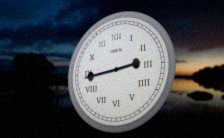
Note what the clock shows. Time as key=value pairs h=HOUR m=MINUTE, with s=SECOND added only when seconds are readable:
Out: h=2 m=44
